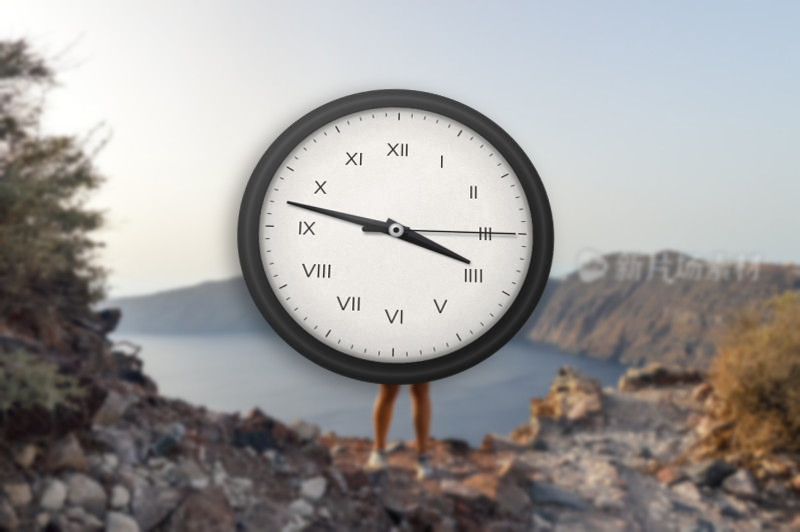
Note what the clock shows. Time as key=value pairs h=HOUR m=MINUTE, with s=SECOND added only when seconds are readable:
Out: h=3 m=47 s=15
